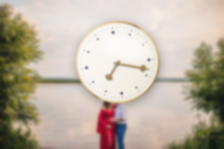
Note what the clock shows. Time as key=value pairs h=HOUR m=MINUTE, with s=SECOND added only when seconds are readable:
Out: h=7 m=18
